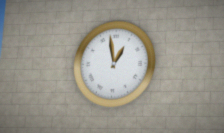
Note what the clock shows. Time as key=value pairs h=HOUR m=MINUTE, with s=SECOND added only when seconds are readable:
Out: h=12 m=58
